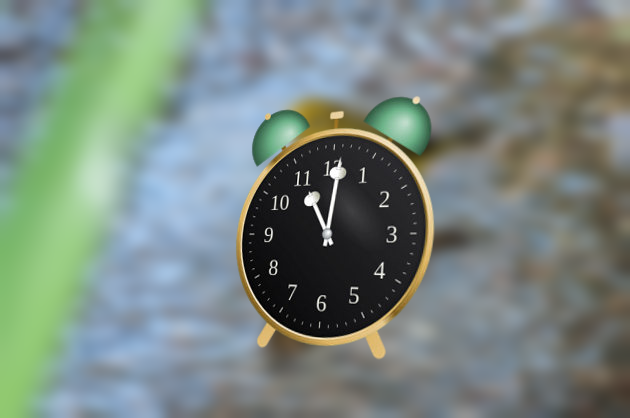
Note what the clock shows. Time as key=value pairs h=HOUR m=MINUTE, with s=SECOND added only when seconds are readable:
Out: h=11 m=1
